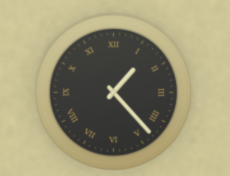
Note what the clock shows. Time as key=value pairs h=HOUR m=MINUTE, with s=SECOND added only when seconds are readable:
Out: h=1 m=23
